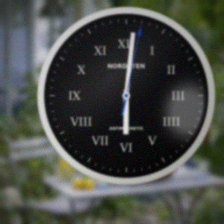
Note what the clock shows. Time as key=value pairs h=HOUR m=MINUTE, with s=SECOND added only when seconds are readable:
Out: h=6 m=1 s=2
